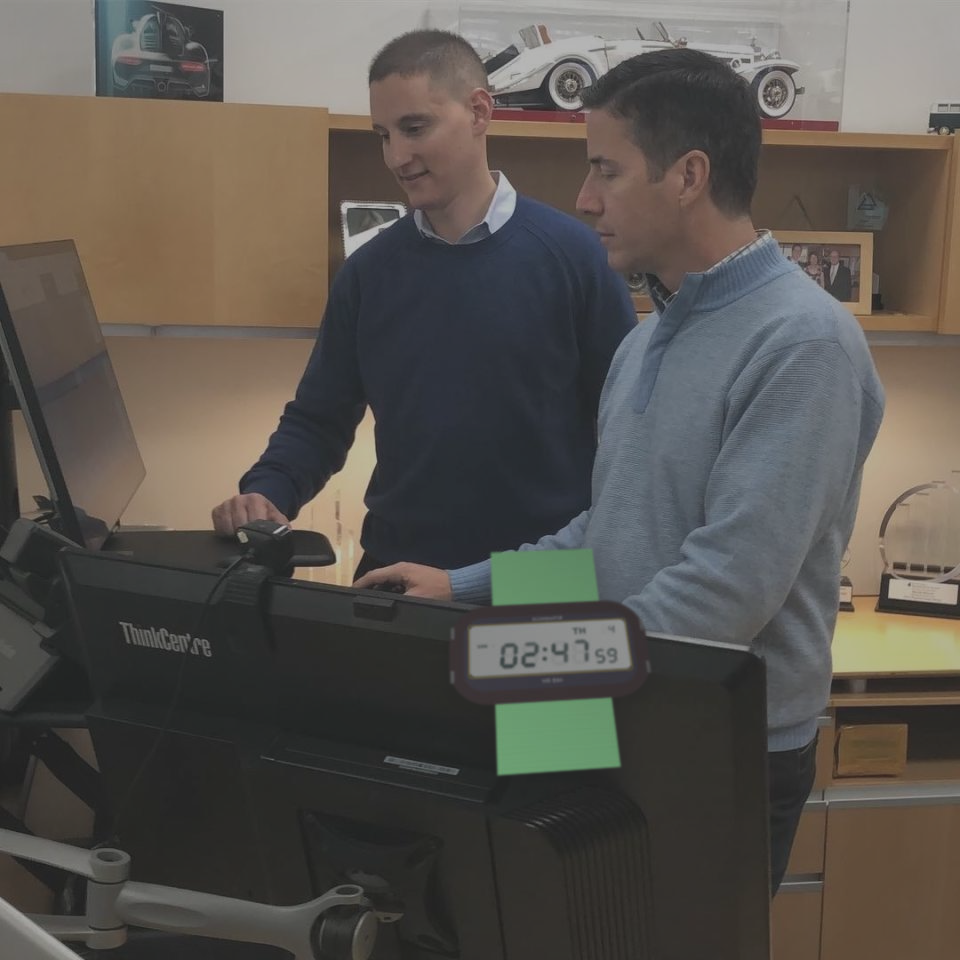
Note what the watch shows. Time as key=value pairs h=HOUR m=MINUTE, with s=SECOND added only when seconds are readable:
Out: h=2 m=47 s=59
